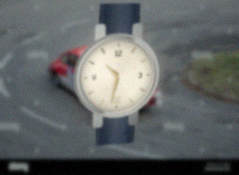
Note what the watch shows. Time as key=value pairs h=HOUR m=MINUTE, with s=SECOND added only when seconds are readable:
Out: h=10 m=32
